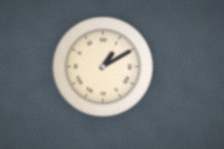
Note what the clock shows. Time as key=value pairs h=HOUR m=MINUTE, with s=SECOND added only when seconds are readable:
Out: h=1 m=10
